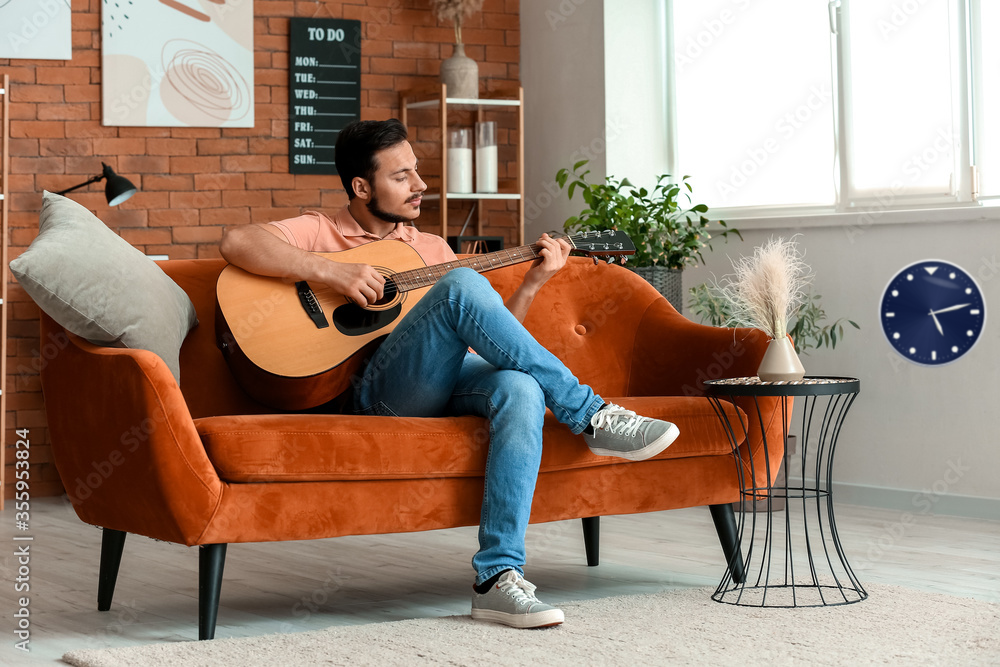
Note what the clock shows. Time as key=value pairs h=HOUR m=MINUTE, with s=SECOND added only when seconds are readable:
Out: h=5 m=13
